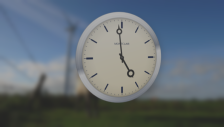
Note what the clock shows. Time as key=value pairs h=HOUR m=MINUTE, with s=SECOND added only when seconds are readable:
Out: h=4 m=59
